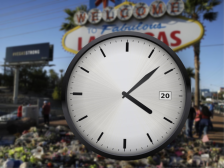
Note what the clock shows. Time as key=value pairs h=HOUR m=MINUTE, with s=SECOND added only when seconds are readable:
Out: h=4 m=8
